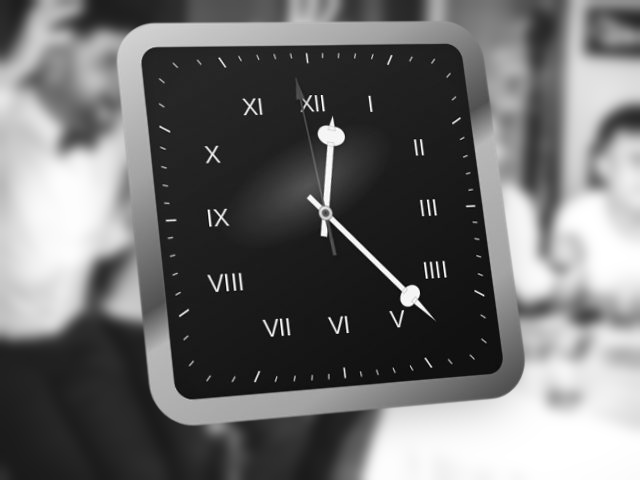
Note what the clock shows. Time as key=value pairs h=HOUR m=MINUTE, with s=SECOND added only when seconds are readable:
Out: h=12 m=22 s=59
